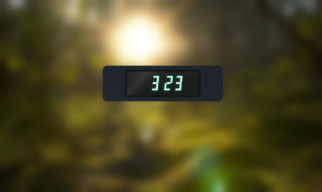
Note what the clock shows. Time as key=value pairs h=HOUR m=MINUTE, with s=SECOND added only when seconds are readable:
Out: h=3 m=23
